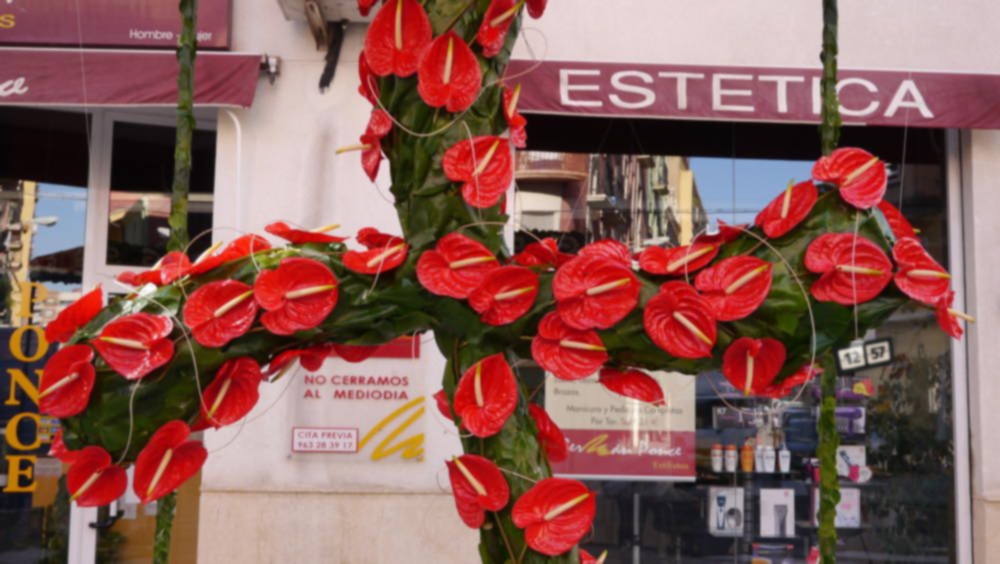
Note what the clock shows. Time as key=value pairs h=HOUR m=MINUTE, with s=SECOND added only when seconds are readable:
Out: h=12 m=57
